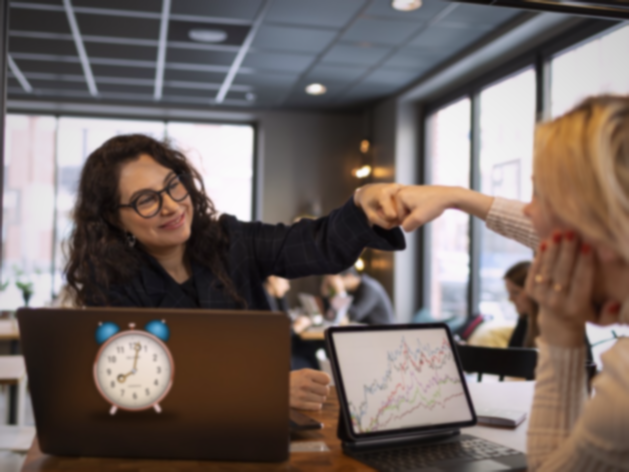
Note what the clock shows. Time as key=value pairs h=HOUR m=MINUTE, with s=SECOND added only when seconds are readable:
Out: h=8 m=2
